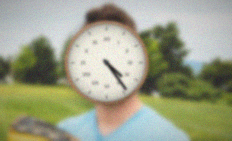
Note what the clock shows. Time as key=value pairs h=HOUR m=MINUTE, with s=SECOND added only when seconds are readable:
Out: h=4 m=24
